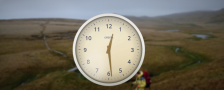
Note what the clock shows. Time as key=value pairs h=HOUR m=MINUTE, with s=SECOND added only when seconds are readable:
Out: h=12 m=29
